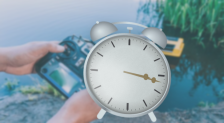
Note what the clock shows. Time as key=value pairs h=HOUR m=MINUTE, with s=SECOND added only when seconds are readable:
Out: h=3 m=17
